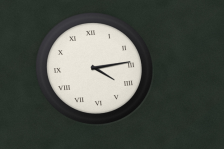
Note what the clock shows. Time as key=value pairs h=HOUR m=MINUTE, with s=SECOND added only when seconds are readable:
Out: h=4 m=14
